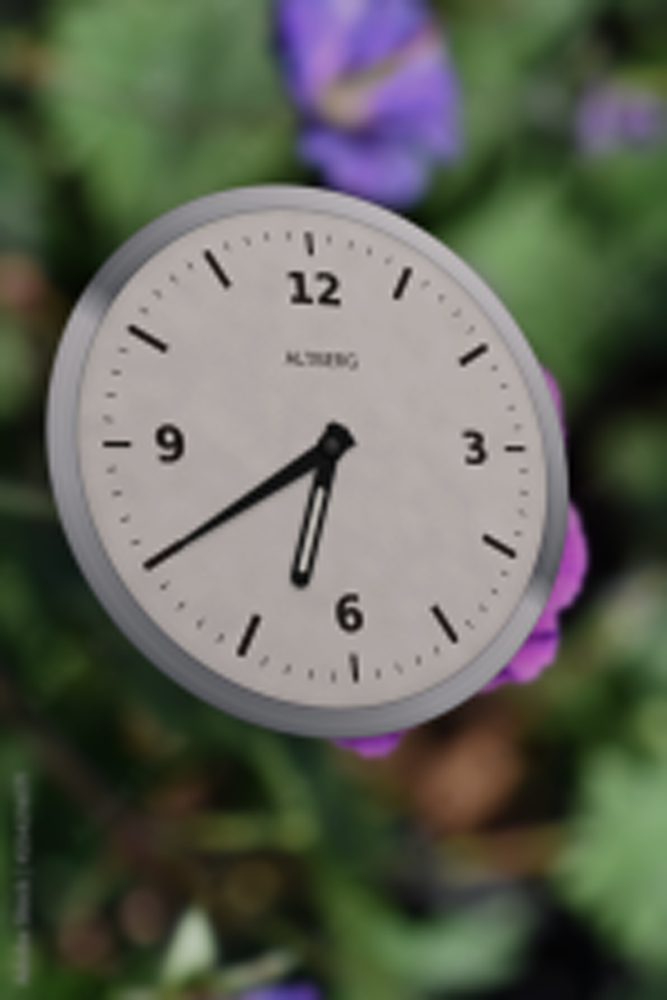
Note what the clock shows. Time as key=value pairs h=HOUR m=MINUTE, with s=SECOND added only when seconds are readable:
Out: h=6 m=40
